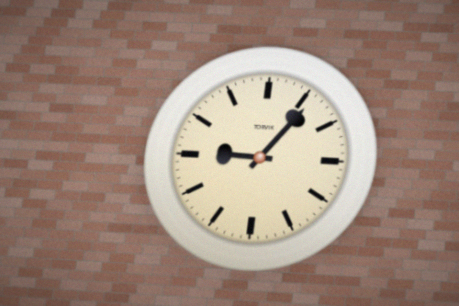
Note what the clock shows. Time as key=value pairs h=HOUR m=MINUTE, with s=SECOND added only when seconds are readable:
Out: h=9 m=6
